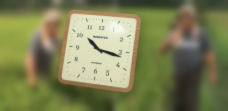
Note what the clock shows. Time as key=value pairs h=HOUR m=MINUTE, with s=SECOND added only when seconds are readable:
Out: h=10 m=17
